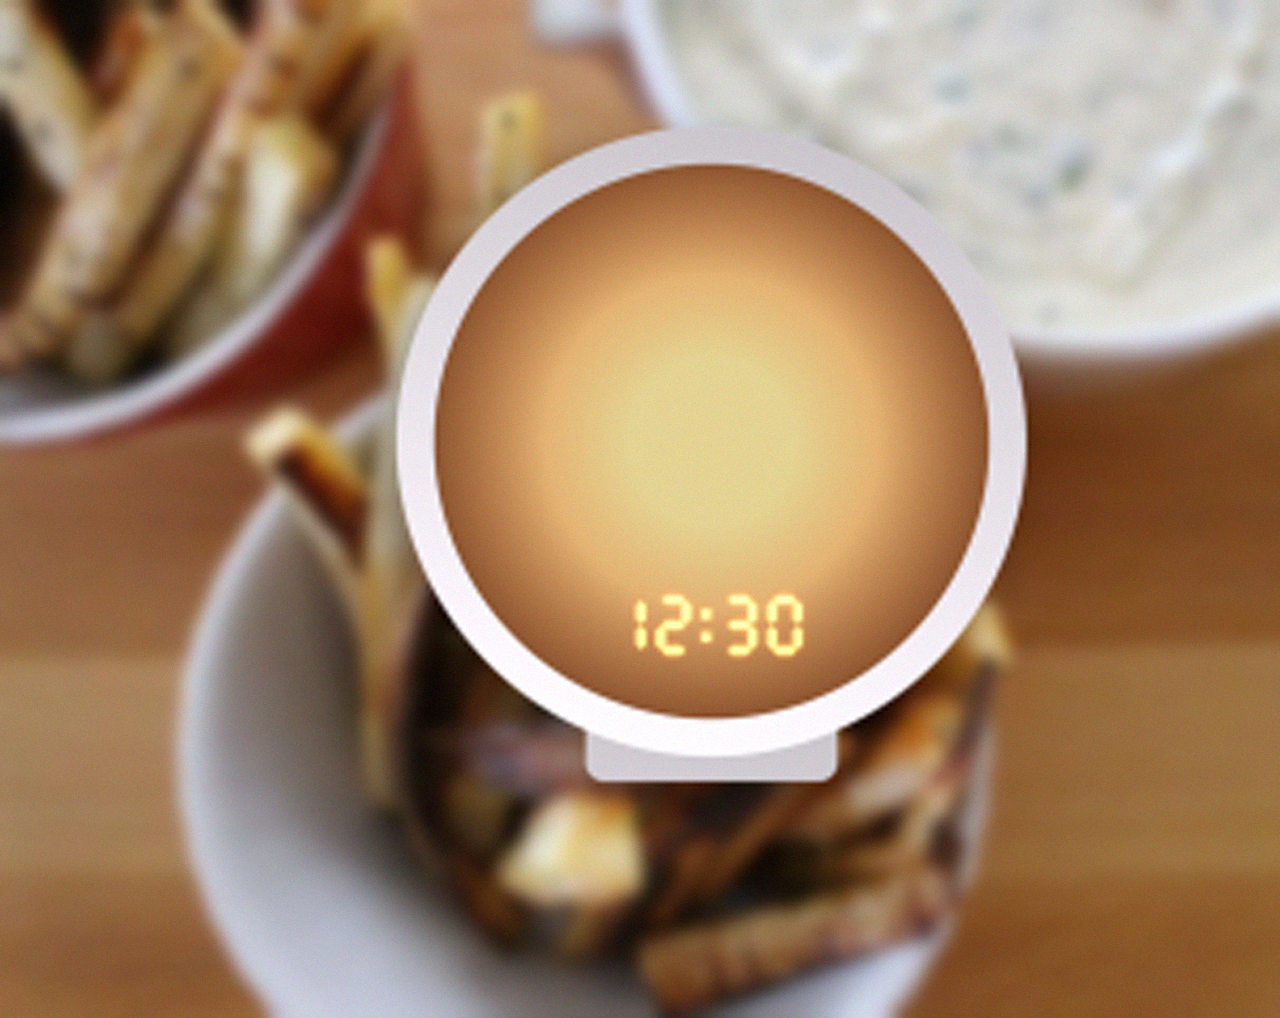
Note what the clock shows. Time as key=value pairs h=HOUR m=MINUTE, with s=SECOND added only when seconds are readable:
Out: h=12 m=30
